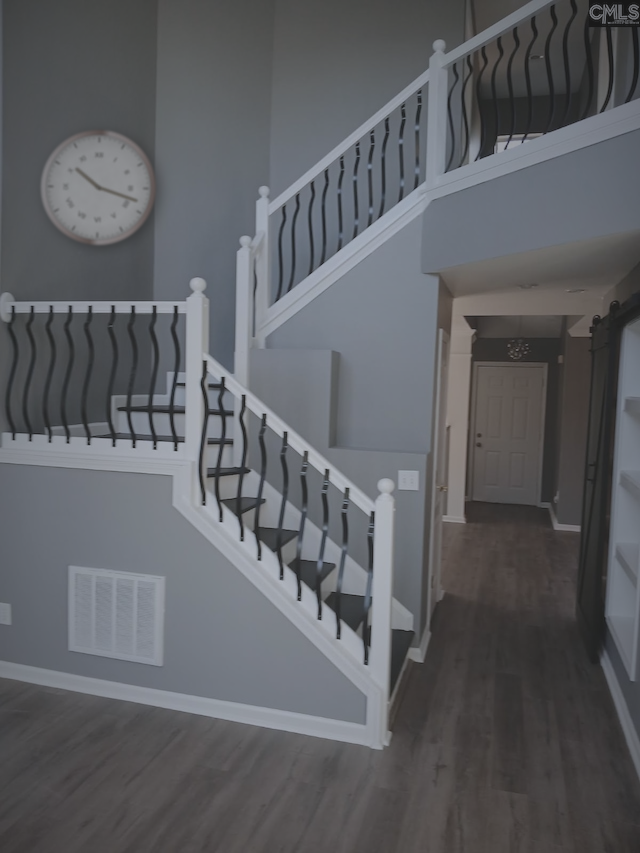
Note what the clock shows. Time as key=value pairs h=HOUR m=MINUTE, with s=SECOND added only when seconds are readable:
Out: h=10 m=18
